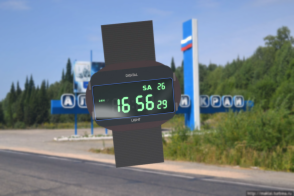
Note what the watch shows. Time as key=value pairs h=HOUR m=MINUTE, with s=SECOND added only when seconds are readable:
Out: h=16 m=56 s=29
